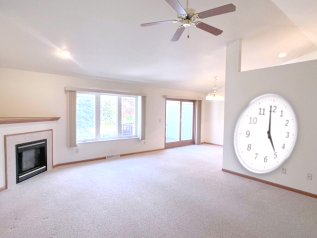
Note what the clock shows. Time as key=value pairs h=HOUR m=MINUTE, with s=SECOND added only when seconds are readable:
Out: h=4 m=59
